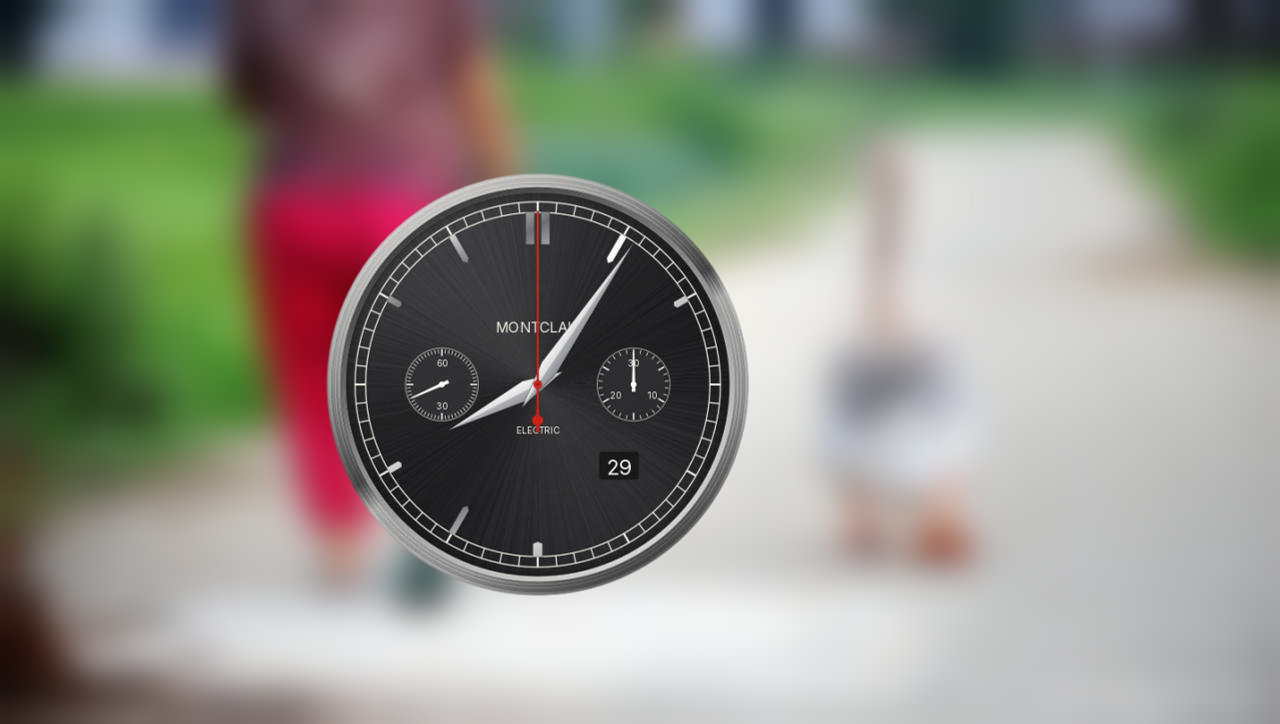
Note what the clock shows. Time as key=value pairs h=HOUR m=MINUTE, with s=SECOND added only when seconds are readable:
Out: h=8 m=5 s=41
